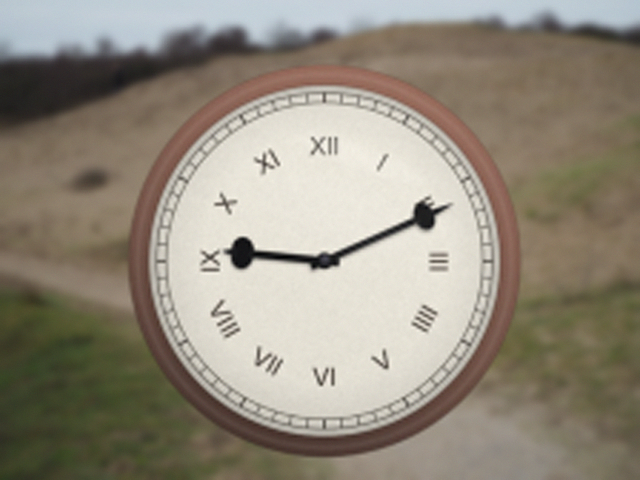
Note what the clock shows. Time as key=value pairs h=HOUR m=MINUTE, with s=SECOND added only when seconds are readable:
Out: h=9 m=11
